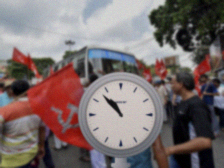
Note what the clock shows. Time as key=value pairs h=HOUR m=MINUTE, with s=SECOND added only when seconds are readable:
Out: h=10 m=53
